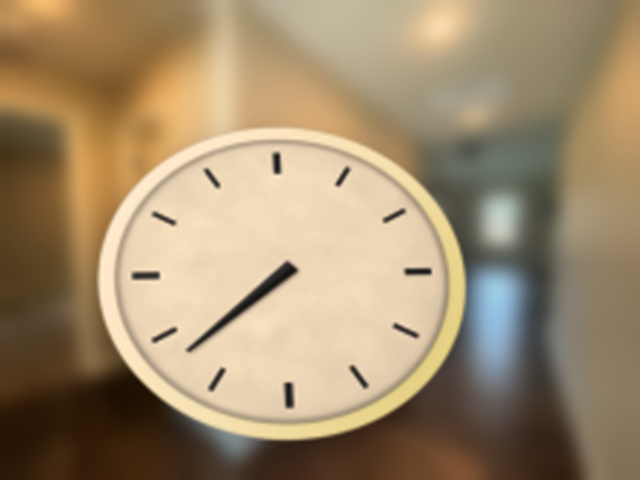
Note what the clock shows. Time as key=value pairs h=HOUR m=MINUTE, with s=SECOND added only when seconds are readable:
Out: h=7 m=38
